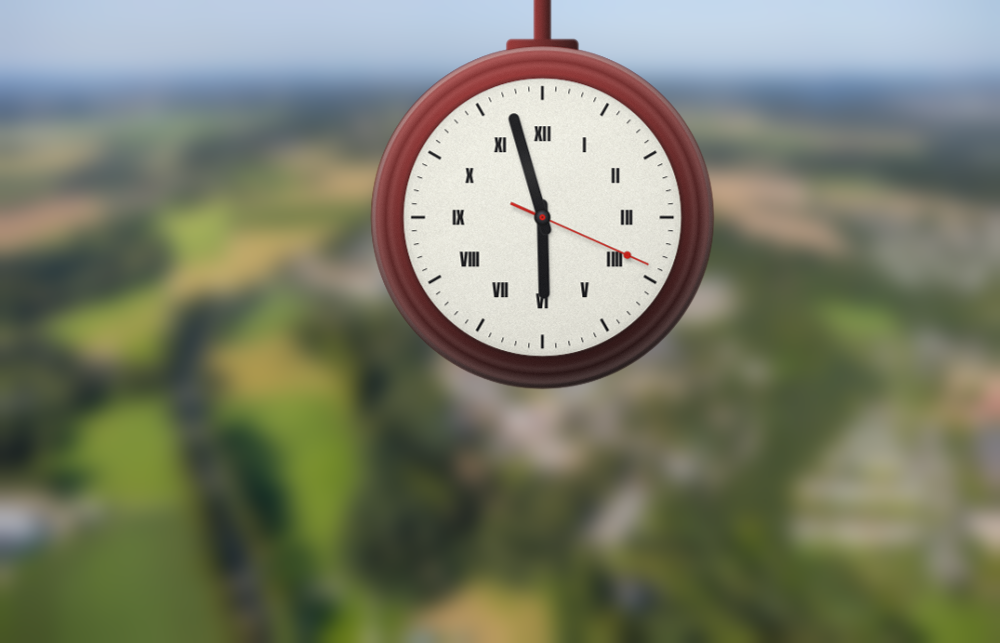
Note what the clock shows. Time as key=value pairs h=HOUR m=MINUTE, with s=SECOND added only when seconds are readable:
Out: h=5 m=57 s=19
